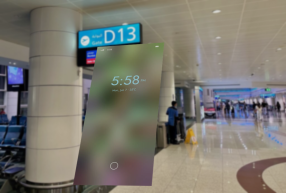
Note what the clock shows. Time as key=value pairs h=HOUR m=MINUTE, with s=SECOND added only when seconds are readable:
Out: h=5 m=58
